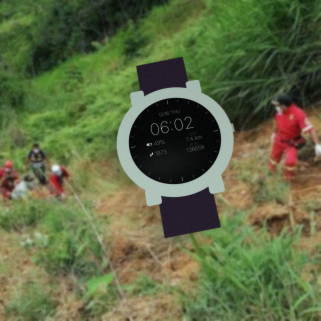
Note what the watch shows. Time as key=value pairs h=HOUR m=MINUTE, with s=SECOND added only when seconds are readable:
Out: h=6 m=2
